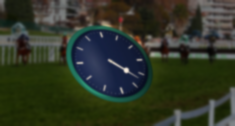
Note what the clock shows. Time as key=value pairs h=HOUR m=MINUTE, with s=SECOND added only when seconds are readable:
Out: h=4 m=22
